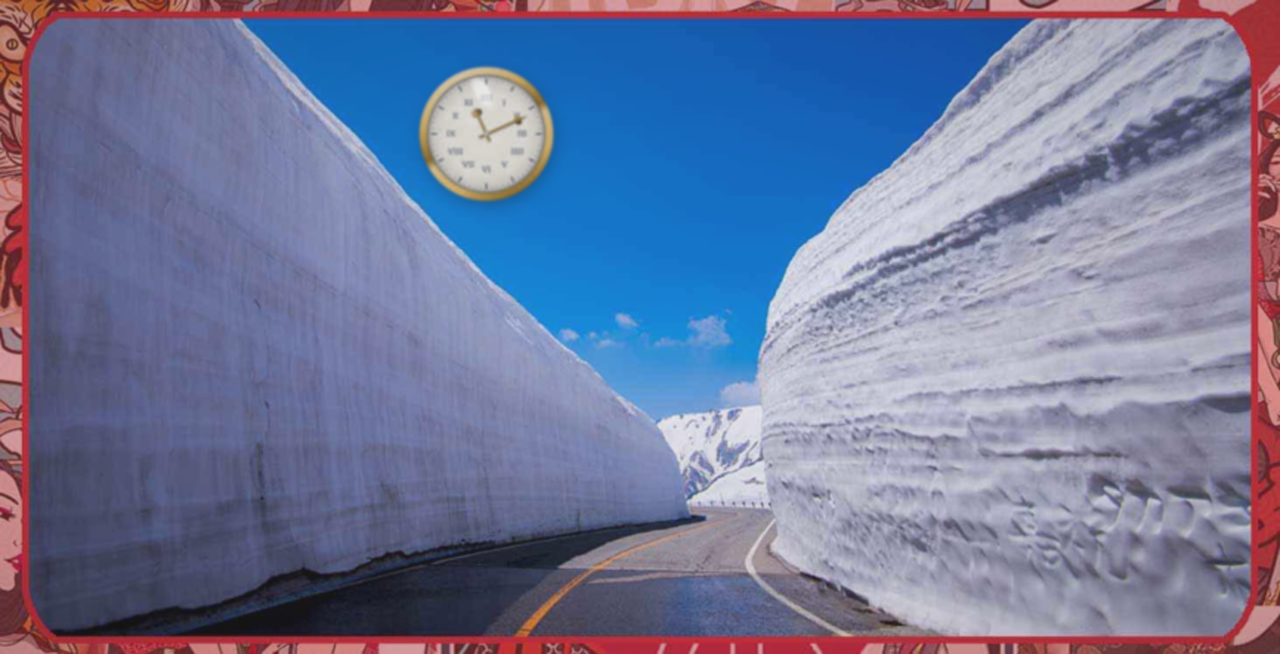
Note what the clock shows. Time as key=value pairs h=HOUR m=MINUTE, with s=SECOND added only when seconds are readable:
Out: h=11 m=11
